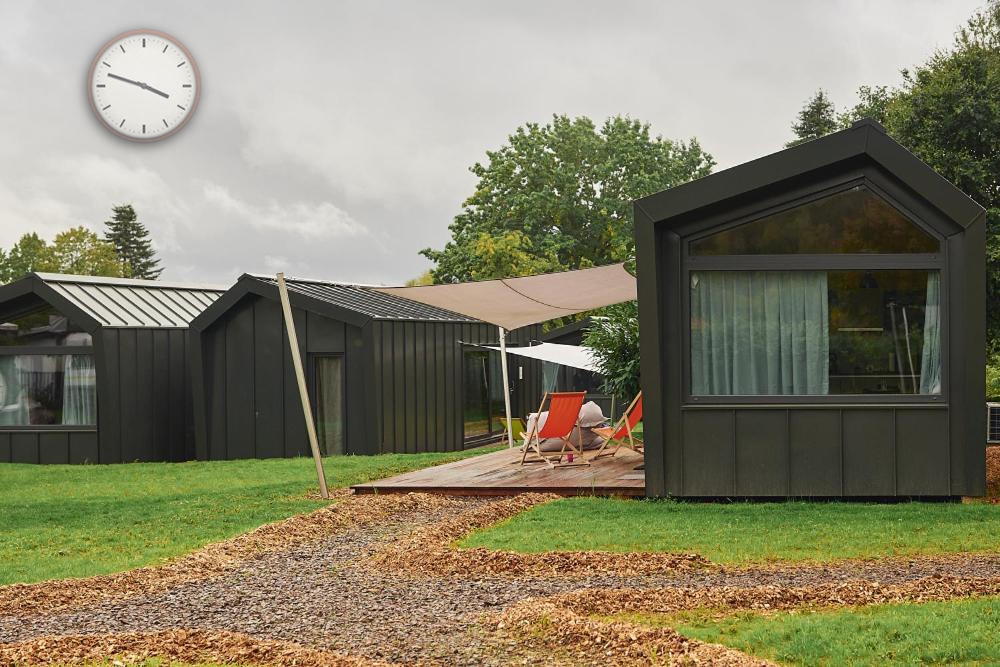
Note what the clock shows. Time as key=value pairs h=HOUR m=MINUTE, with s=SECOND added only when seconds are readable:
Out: h=3 m=48
